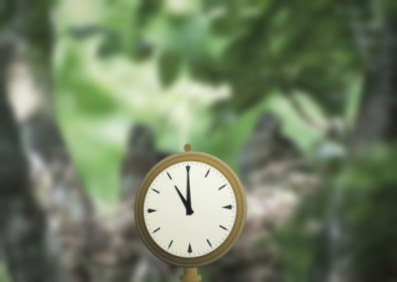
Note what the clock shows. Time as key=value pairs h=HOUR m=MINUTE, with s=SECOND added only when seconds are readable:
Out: h=11 m=0
